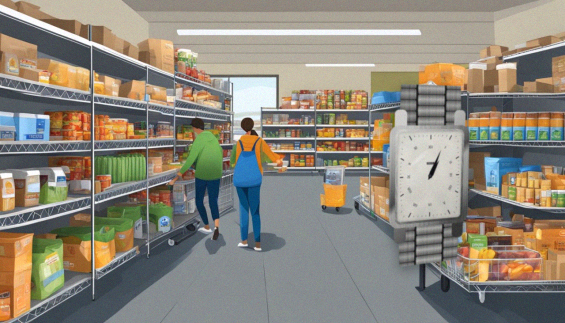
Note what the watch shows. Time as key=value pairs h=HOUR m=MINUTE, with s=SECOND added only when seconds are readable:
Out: h=1 m=4
